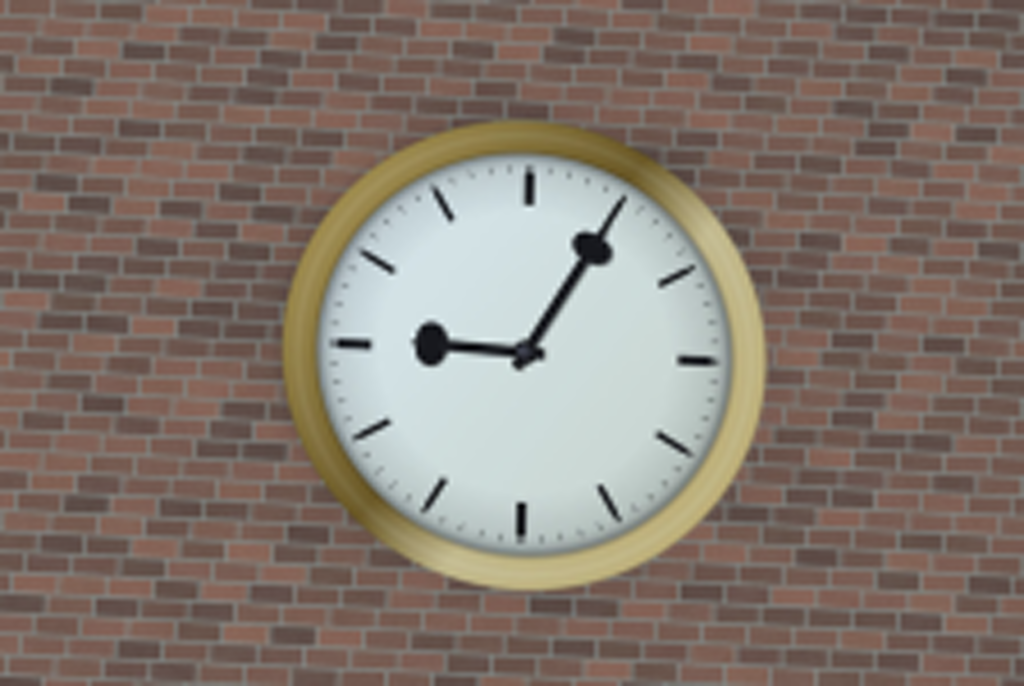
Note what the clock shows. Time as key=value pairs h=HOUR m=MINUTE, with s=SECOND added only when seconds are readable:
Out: h=9 m=5
